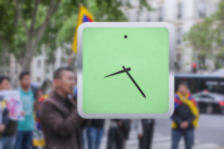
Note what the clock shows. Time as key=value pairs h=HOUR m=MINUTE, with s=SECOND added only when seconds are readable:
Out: h=8 m=24
